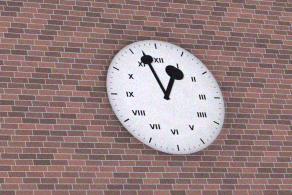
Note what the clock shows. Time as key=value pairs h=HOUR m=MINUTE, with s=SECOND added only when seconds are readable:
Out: h=12 m=57
